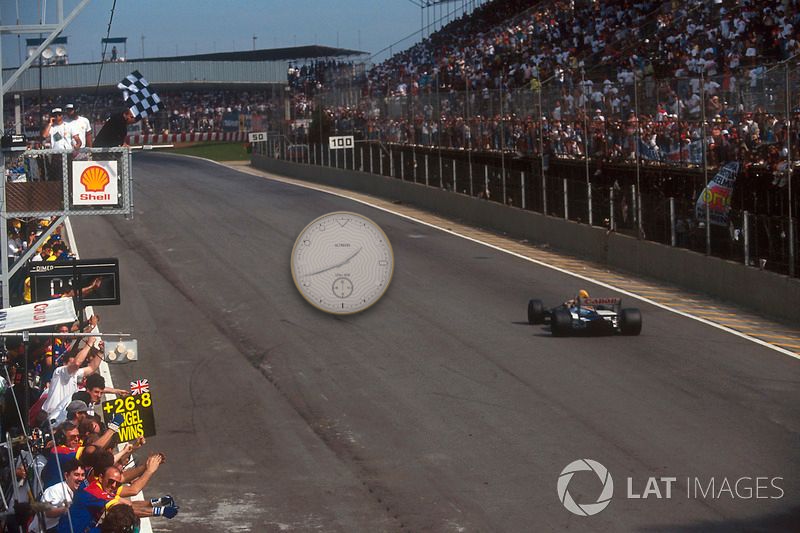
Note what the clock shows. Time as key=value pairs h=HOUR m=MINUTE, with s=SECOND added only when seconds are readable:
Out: h=1 m=42
